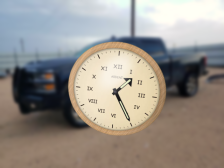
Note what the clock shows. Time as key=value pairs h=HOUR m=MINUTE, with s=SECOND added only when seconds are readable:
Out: h=1 m=25
